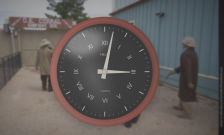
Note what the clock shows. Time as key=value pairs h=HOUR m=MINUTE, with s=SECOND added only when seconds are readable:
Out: h=3 m=2
